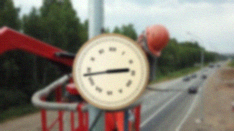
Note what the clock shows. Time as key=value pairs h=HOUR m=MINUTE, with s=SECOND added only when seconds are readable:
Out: h=2 m=43
